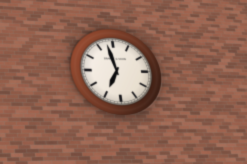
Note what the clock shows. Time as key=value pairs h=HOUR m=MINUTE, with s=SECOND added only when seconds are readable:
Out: h=6 m=58
